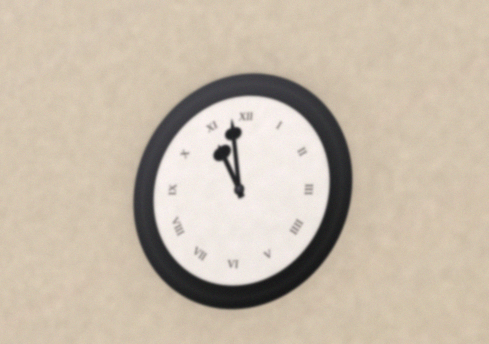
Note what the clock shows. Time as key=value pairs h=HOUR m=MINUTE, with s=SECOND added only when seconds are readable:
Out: h=10 m=58
